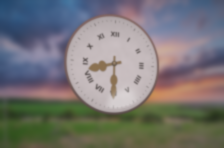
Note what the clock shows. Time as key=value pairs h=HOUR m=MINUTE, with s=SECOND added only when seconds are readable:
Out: h=8 m=30
